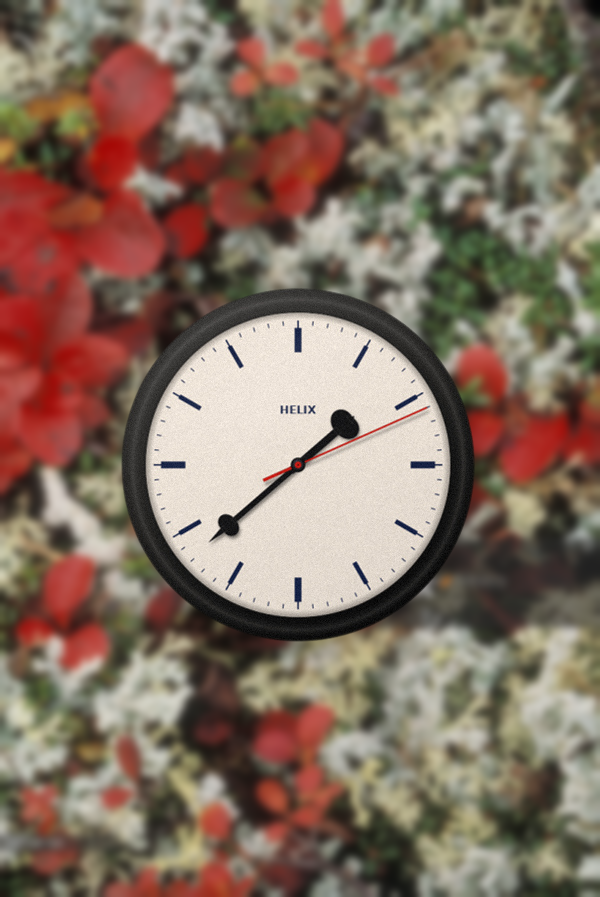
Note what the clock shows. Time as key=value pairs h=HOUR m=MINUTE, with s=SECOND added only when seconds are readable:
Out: h=1 m=38 s=11
